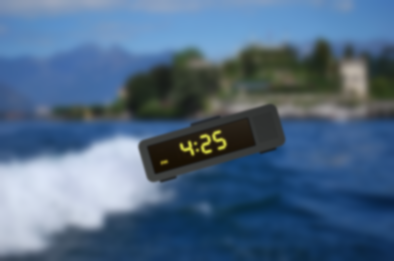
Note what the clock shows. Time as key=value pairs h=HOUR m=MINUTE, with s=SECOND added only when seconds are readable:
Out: h=4 m=25
